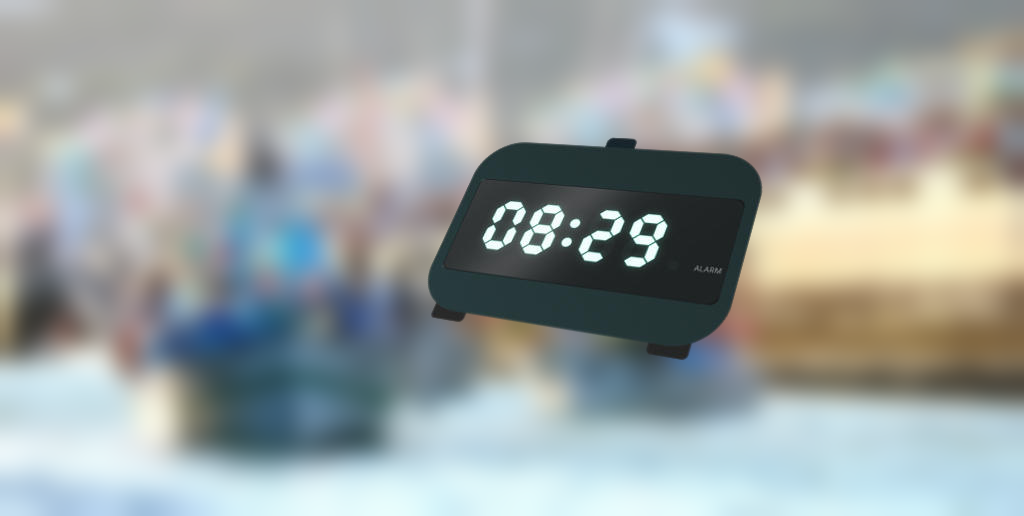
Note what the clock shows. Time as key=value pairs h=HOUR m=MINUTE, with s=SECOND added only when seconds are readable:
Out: h=8 m=29
